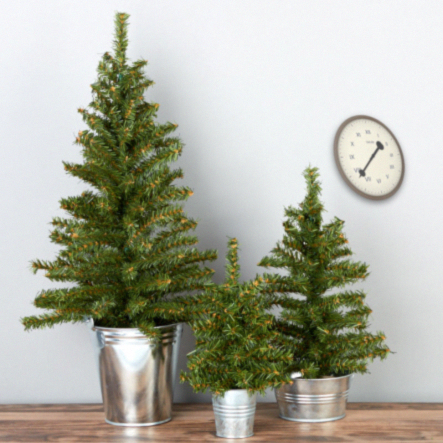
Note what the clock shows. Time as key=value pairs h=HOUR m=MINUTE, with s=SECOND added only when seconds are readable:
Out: h=1 m=38
